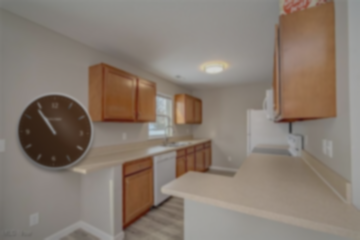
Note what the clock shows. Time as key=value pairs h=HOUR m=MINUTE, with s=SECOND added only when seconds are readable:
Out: h=10 m=54
